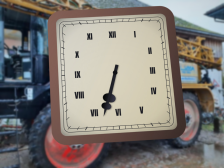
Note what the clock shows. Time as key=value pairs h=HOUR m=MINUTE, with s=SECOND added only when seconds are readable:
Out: h=6 m=33
